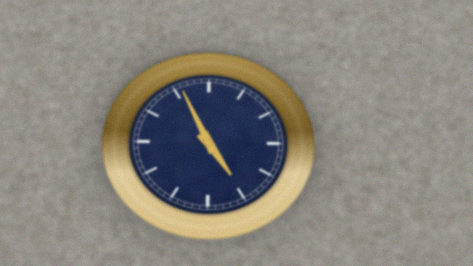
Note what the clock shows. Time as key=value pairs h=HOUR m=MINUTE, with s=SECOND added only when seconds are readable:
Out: h=4 m=56
